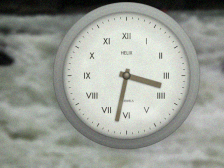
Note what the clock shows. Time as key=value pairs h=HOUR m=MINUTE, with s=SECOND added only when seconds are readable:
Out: h=3 m=32
